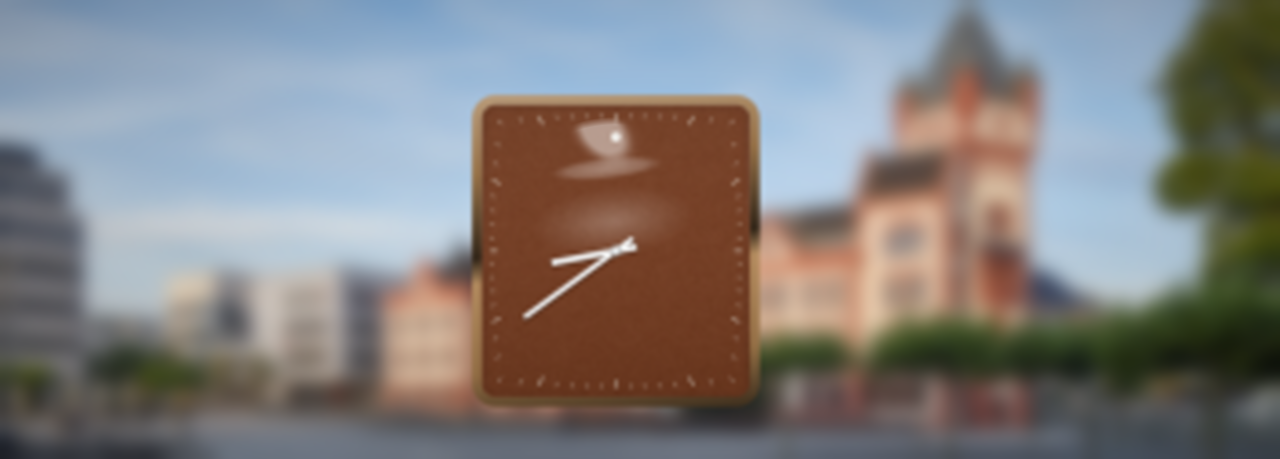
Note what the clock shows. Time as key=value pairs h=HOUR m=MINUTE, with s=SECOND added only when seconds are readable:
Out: h=8 m=39
